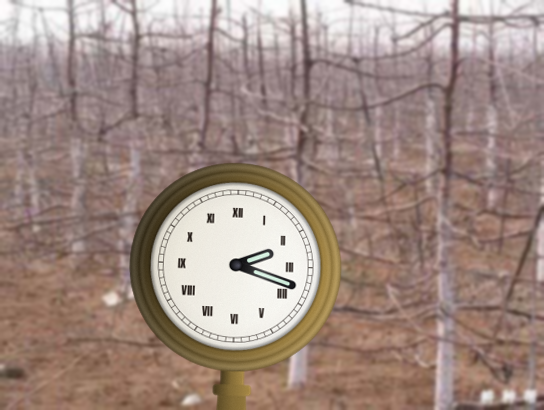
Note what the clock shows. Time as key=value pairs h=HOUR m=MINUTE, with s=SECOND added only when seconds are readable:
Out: h=2 m=18
